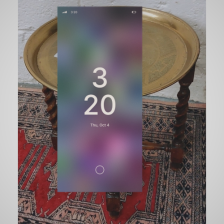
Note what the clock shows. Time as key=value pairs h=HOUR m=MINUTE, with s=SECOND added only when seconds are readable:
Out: h=3 m=20
